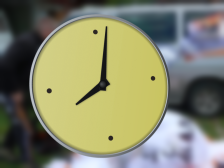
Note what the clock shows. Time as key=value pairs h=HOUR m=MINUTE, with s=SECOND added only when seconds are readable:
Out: h=8 m=2
